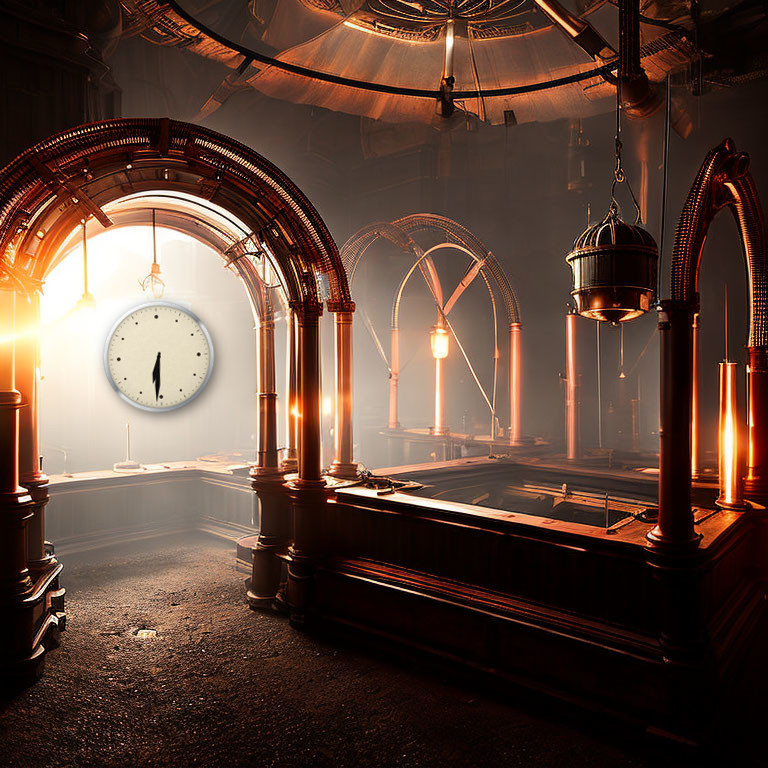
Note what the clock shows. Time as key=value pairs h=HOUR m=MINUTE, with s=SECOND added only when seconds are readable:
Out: h=6 m=31
